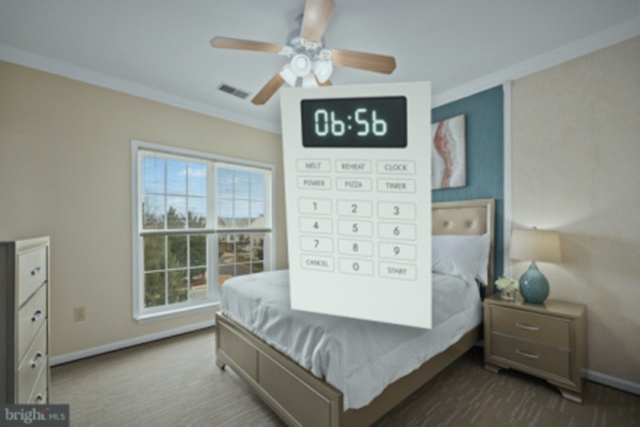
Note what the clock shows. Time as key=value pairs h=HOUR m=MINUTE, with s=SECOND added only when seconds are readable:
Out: h=6 m=56
